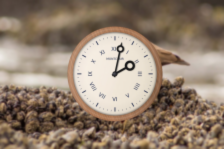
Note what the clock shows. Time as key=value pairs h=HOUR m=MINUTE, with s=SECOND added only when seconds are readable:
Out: h=2 m=2
